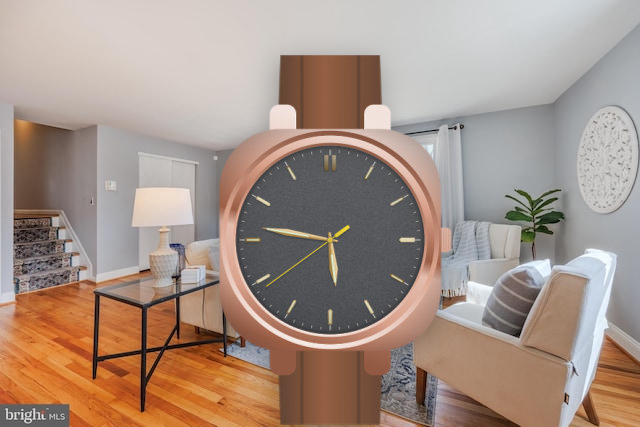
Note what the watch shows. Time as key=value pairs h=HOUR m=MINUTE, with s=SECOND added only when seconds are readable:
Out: h=5 m=46 s=39
